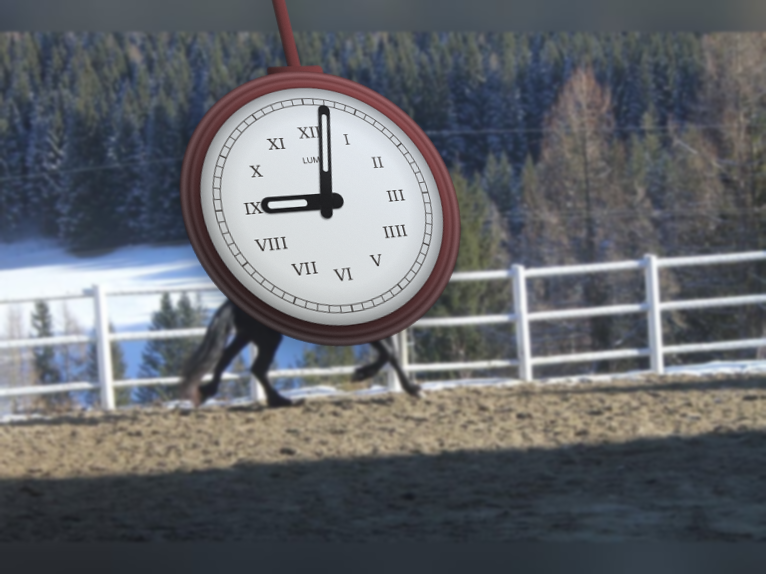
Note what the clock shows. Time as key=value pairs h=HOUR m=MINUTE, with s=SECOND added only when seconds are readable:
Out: h=9 m=2
